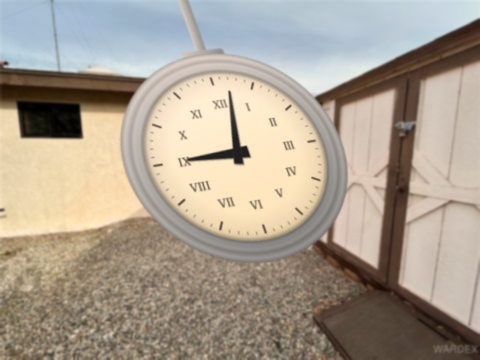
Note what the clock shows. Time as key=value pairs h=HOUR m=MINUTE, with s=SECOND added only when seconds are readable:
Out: h=9 m=2
